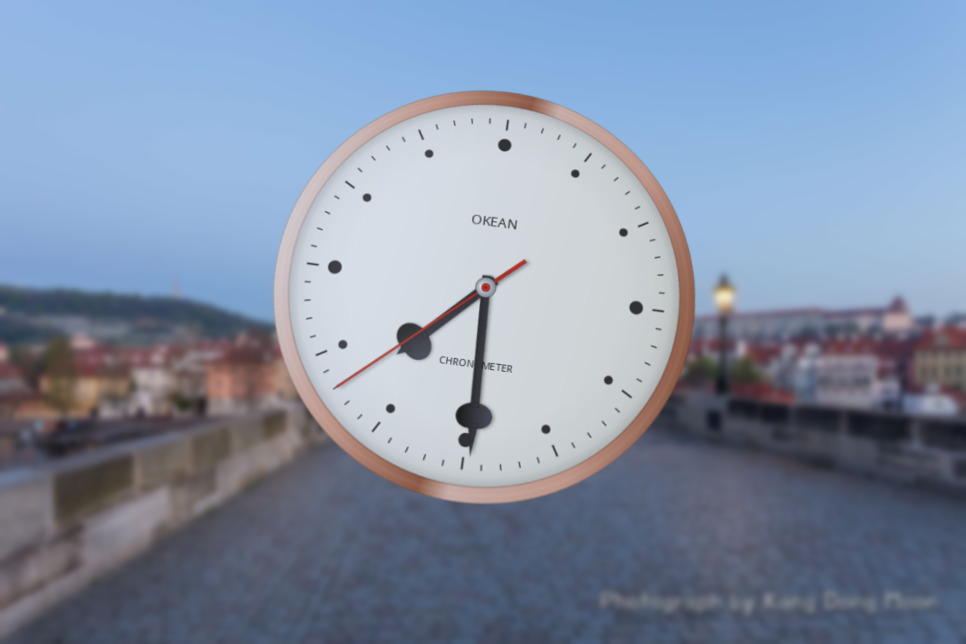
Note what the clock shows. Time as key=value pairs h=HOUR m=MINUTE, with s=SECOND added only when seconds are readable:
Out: h=7 m=29 s=38
